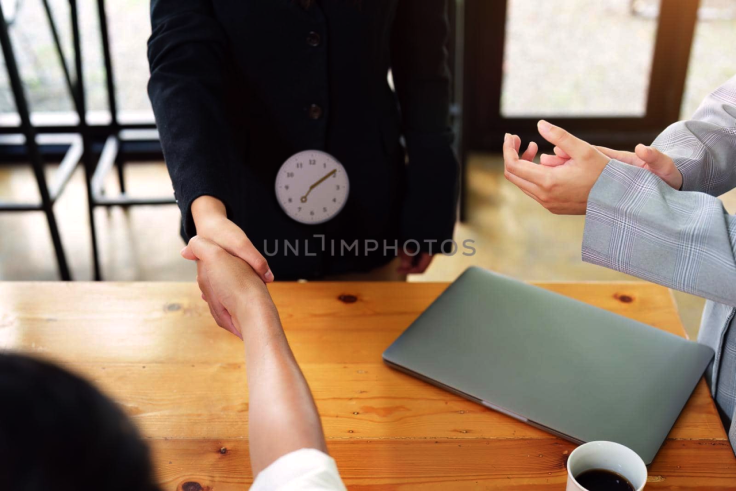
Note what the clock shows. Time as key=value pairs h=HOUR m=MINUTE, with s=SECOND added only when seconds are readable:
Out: h=7 m=9
